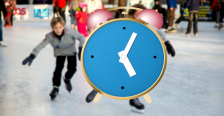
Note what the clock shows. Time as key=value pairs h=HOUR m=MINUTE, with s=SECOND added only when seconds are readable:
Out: h=5 m=4
